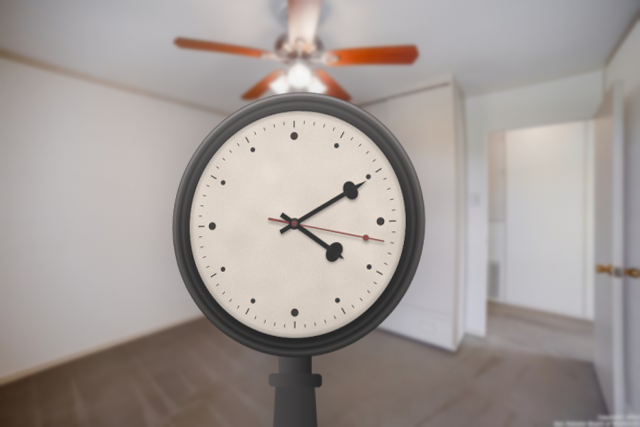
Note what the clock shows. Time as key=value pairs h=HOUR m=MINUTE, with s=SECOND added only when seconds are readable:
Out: h=4 m=10 s=17
